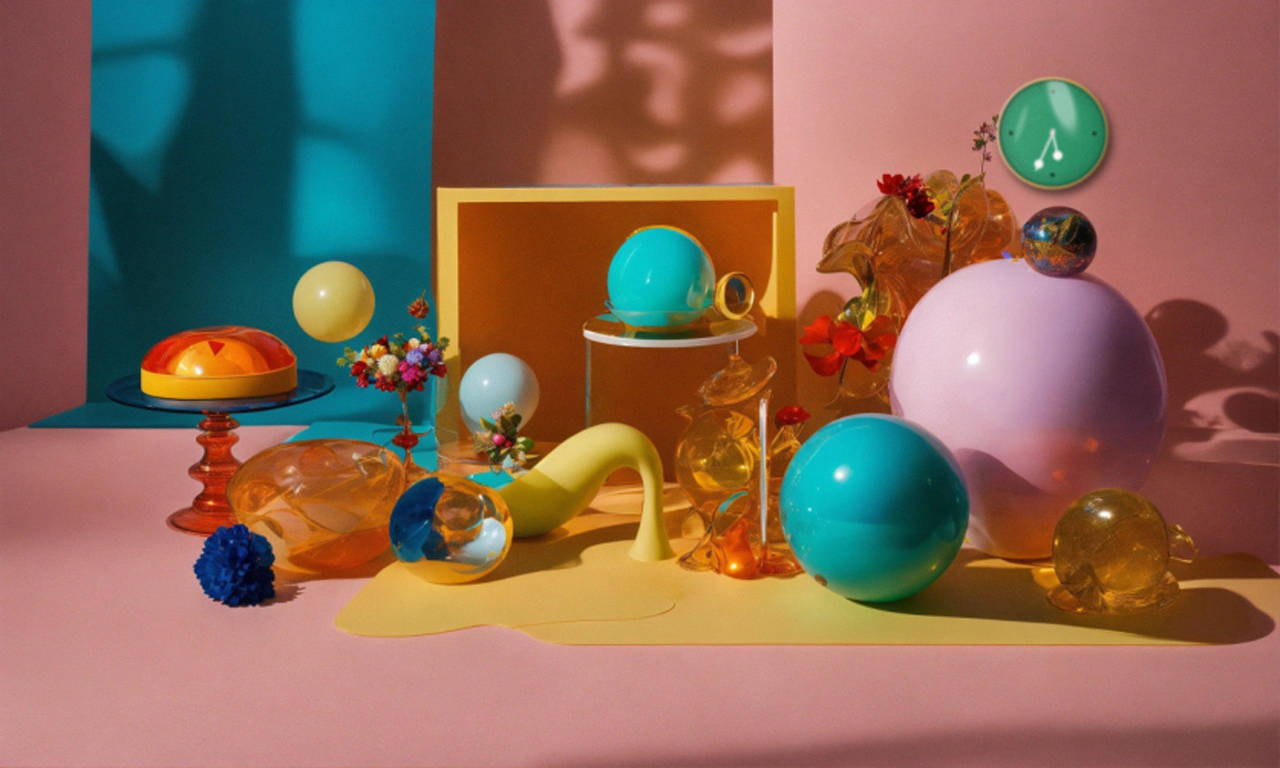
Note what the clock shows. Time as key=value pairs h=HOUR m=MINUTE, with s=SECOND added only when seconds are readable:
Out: h=5 m=34
